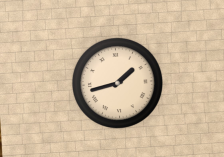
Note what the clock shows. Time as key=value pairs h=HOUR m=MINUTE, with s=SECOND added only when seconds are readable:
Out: h=1 m=43
